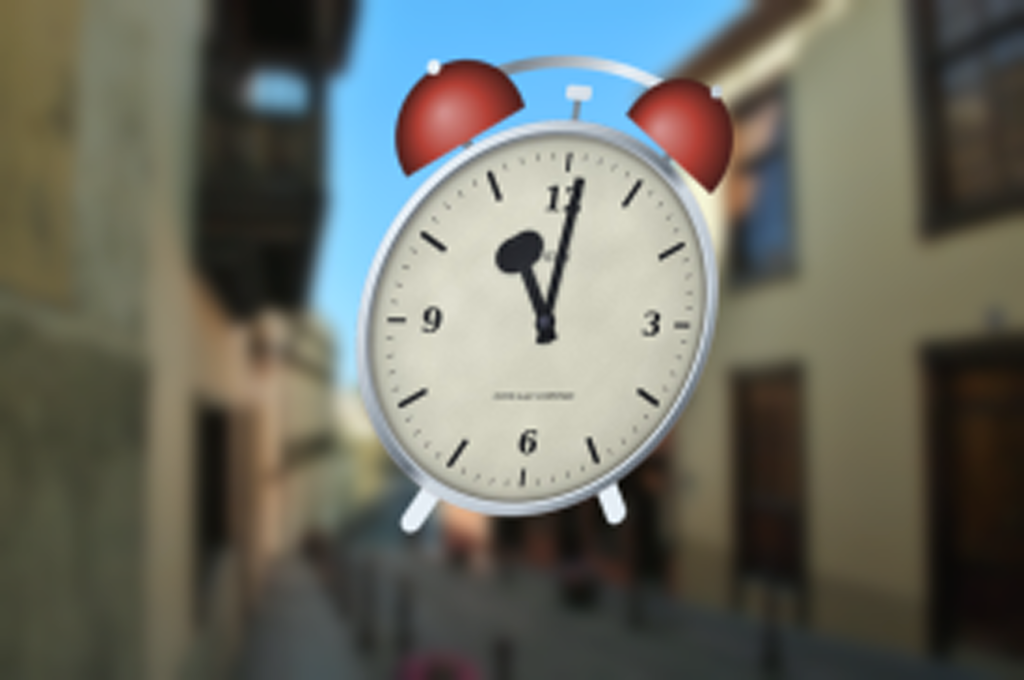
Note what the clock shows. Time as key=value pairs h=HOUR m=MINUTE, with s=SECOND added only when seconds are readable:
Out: h=11 m=1
